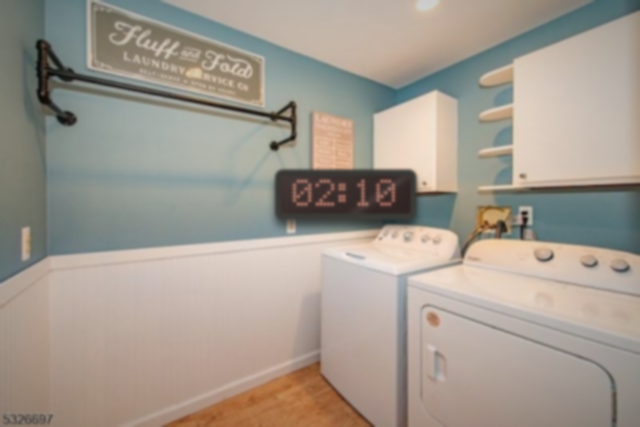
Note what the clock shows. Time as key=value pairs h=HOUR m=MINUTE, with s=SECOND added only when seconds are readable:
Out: h=2 m=10
